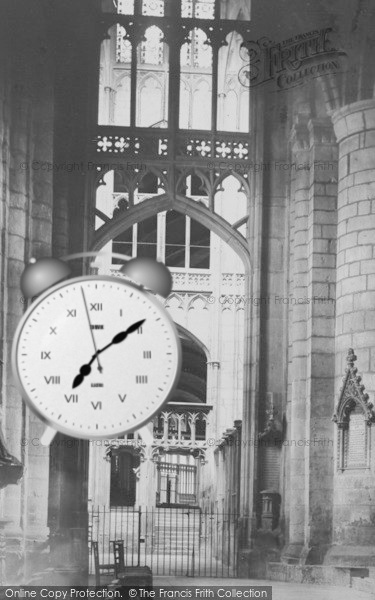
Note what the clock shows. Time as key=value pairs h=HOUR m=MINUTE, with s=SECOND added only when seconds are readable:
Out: h=7 m=8 s=58
